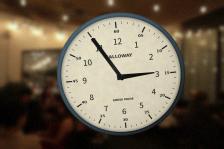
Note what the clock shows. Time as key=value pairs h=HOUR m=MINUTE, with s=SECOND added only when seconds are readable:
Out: h=2 m=55
